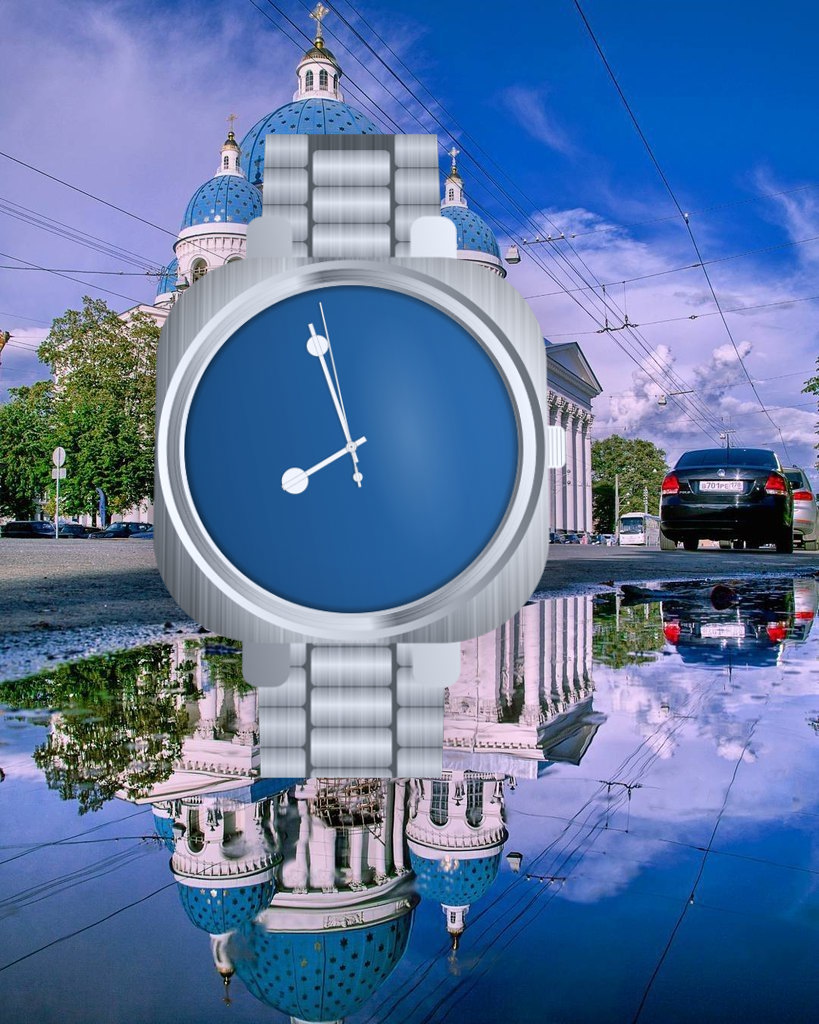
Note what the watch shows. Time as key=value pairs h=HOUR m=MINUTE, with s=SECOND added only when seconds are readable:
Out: h=7 m=56 s=58
